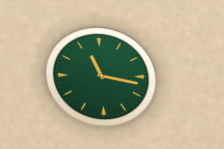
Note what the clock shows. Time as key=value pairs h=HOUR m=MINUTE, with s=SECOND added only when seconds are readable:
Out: h=11 m=17
